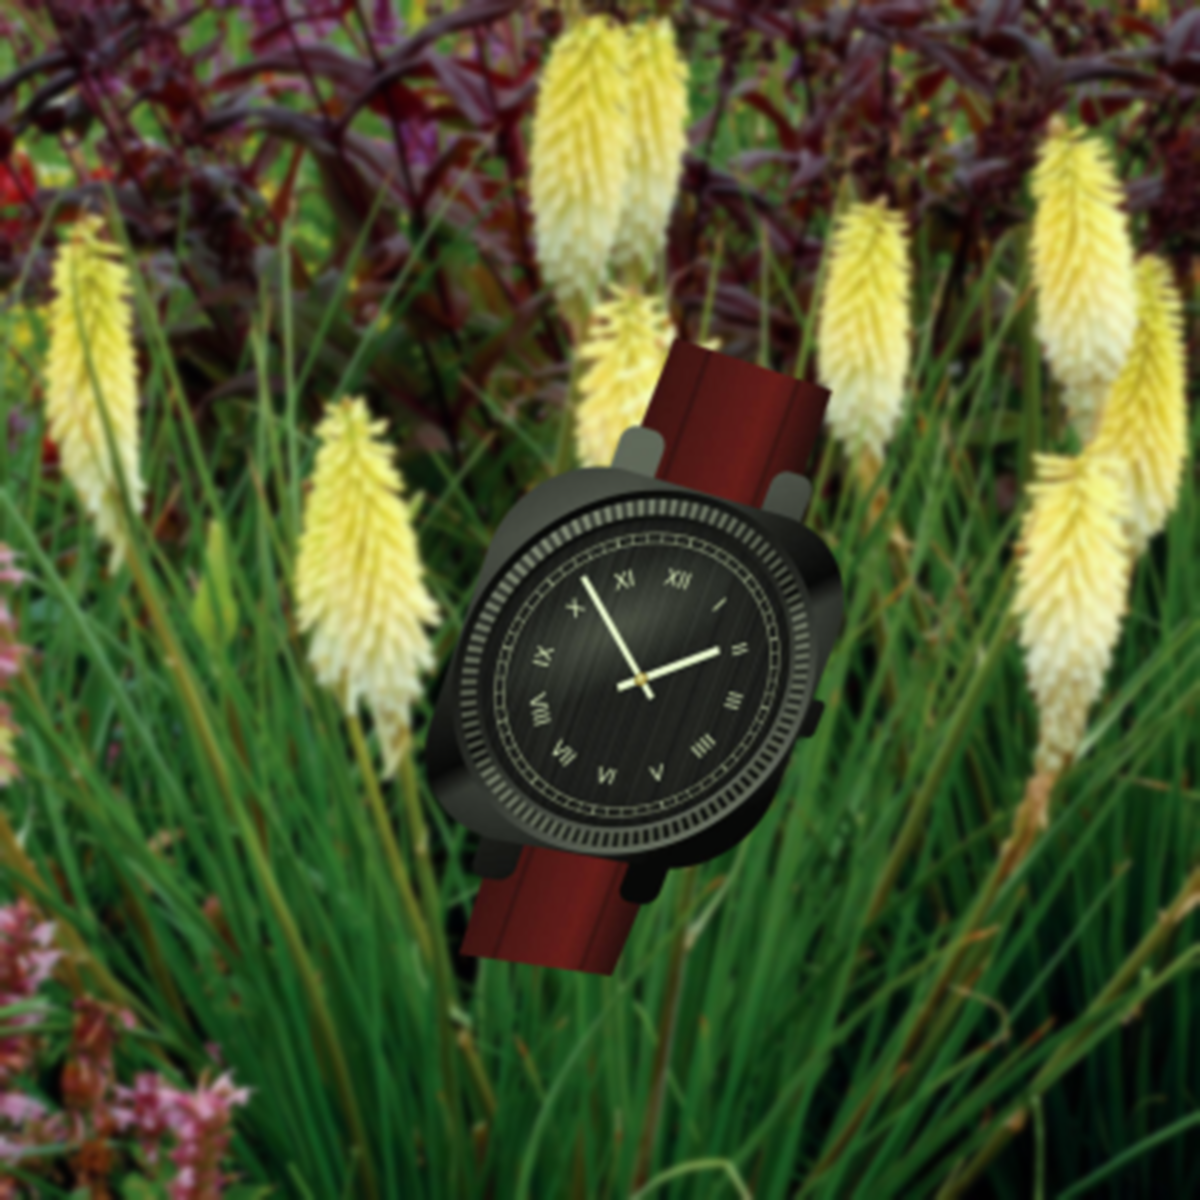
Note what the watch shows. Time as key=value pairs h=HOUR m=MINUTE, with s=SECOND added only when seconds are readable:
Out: h=1 m=52
